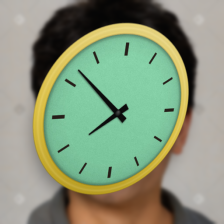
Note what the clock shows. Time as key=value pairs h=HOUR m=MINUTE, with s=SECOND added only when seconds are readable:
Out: h=7 m=52
